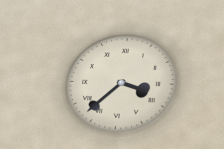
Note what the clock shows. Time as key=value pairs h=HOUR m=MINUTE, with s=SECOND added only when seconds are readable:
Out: h=3 m=37
